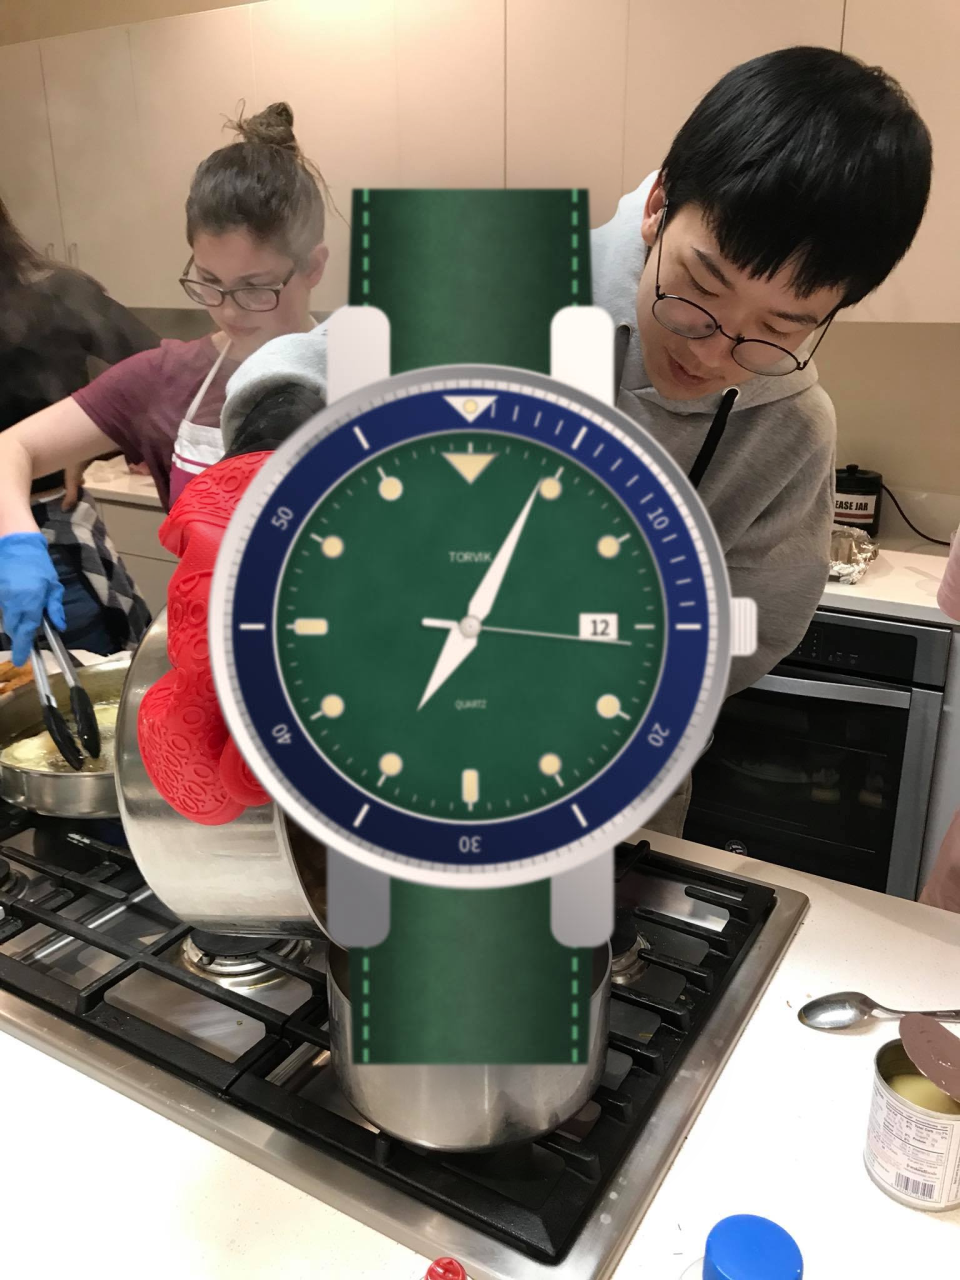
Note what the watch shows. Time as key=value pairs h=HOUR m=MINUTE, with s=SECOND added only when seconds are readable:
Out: h=7 m=4 s=16
